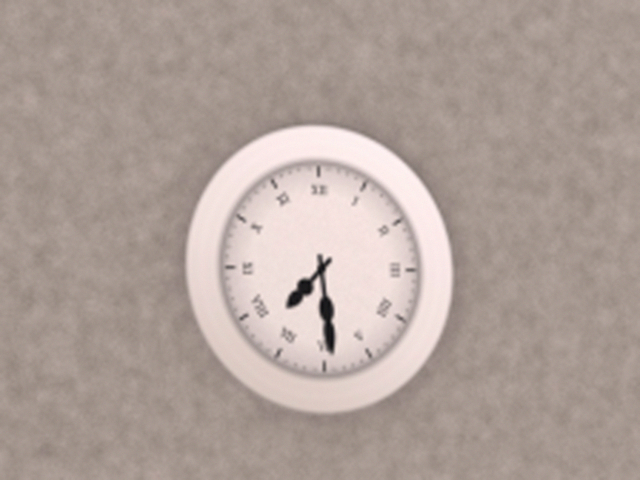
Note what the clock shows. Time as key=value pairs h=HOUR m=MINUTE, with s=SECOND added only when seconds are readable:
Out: h=7 m=29
